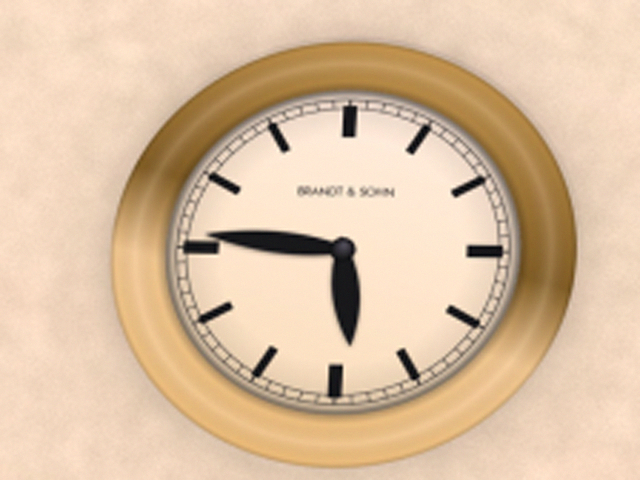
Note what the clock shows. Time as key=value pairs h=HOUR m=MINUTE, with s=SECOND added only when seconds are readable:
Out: h=5 m=46
